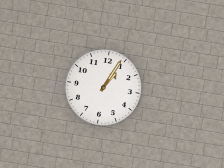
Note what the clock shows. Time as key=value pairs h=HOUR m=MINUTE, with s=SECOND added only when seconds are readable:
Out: h=1 m=4
